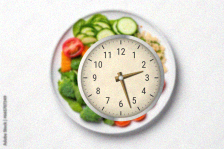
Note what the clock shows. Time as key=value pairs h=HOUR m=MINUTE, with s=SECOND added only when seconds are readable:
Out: h=2 m=27
